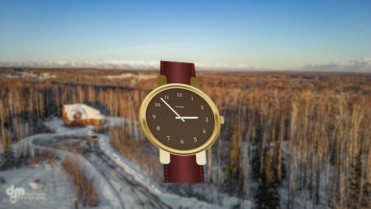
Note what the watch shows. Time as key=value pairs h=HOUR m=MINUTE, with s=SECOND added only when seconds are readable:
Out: h=2 m=53
